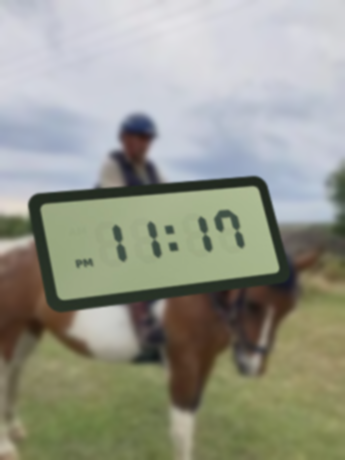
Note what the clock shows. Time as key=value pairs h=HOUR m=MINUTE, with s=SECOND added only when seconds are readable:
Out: h=11 m=17
